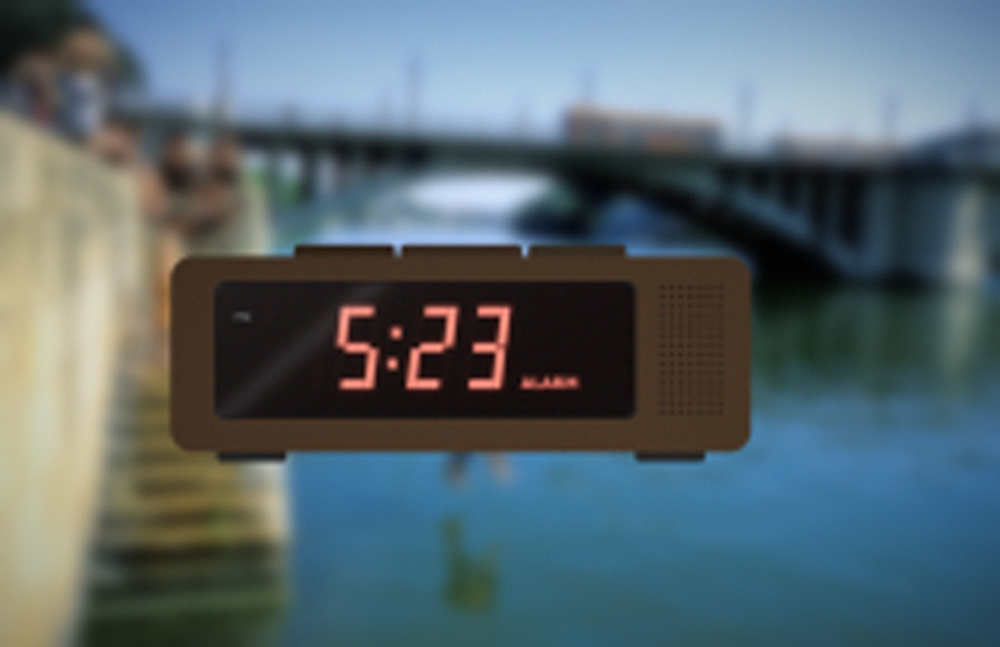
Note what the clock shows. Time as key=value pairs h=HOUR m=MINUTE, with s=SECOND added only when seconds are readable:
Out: h=5 m=23
